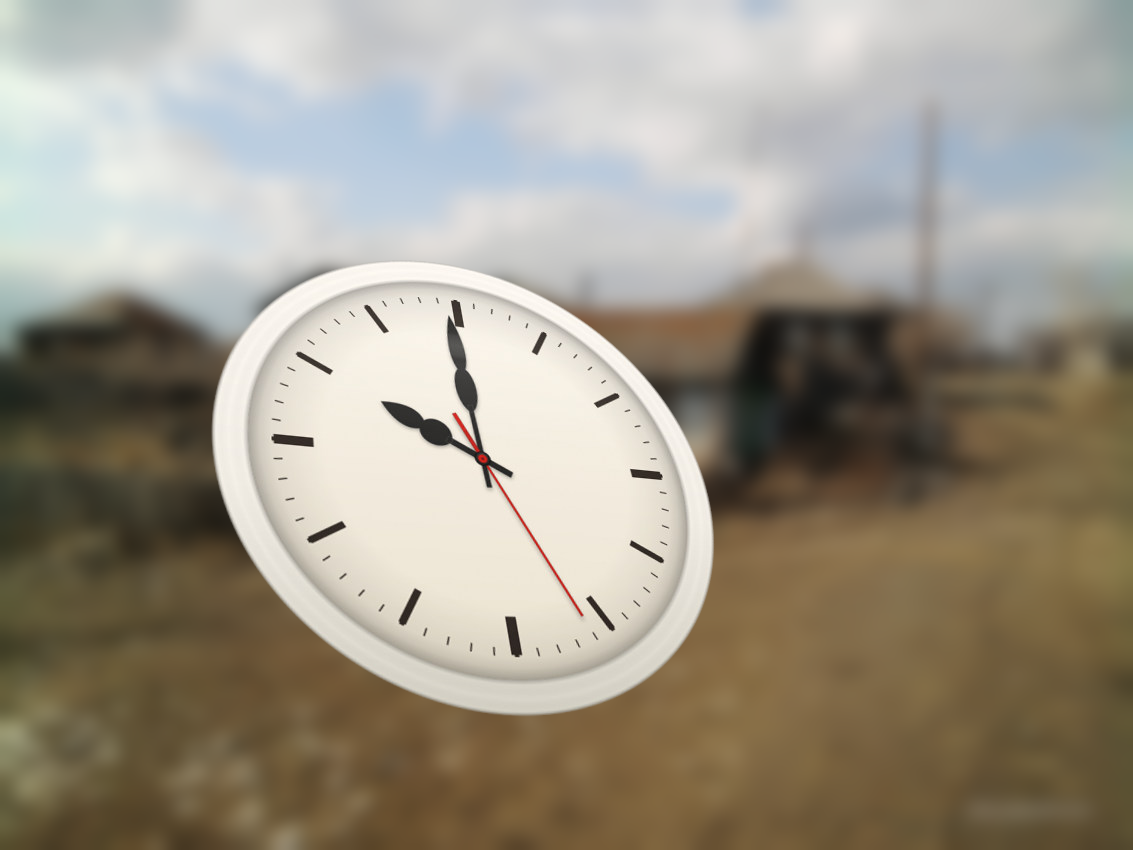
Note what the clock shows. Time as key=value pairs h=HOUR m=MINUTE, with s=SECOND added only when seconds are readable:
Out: h=9 m=59 s=26
